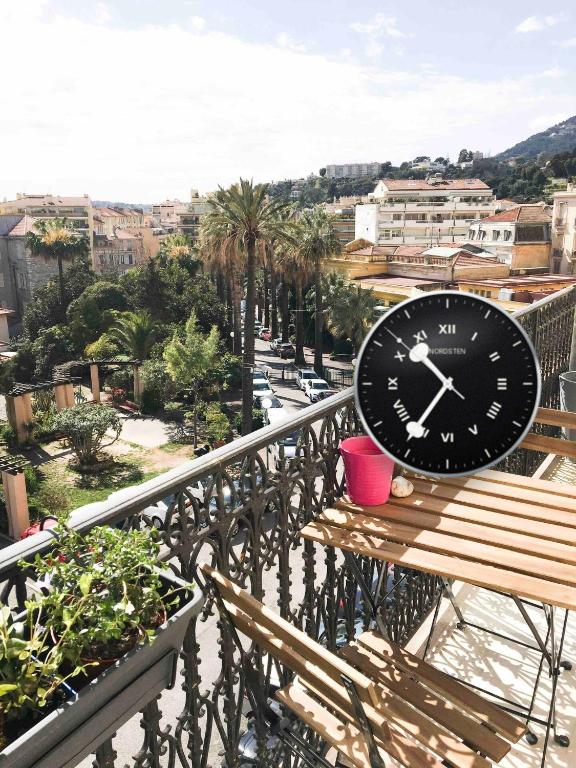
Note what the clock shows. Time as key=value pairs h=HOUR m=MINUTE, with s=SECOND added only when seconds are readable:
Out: h=10 m=35 s=52
